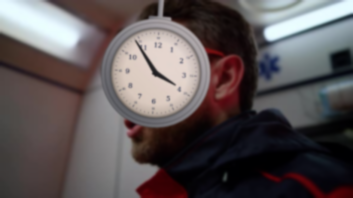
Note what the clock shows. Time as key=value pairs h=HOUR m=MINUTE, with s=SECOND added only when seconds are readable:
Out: h=3 m=54
